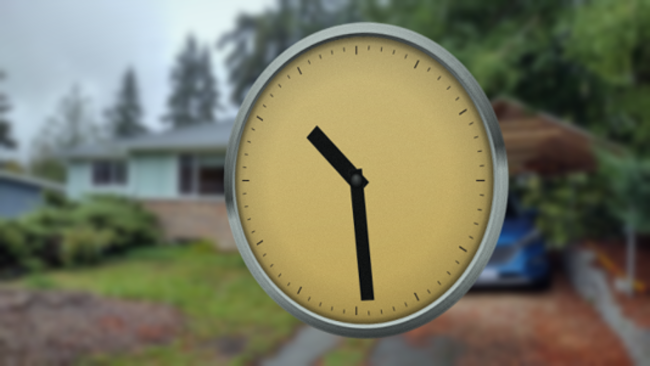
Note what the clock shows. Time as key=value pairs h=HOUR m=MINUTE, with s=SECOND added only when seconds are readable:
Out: h=10 m=29
